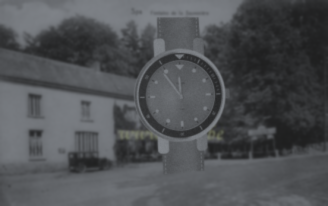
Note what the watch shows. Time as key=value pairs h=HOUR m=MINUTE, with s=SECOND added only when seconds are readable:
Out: h=11 m=54
